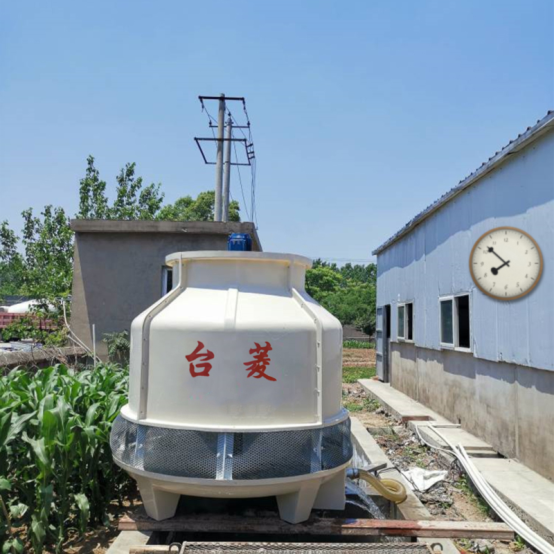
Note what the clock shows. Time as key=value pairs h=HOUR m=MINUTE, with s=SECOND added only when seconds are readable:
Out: h=7 m=52
